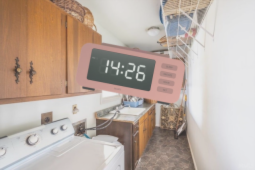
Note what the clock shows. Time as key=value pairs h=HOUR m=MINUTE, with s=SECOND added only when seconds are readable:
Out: h=14 m=26
